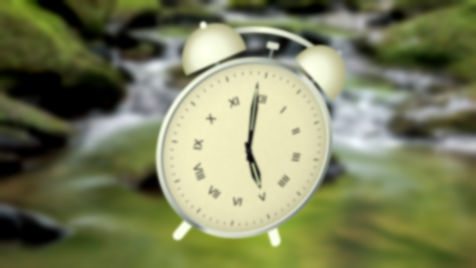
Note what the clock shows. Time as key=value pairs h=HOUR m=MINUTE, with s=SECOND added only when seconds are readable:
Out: h=4 m=59
